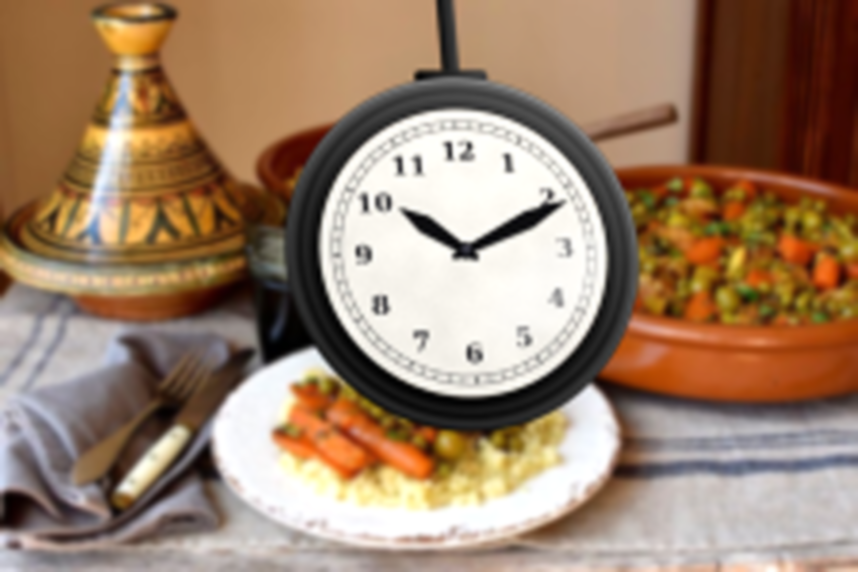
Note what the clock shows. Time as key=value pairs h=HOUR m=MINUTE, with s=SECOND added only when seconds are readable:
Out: h=10 m=11
